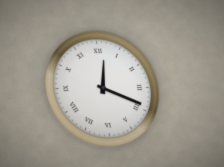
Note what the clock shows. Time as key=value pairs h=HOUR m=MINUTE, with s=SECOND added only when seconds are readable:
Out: h=12 m=19
